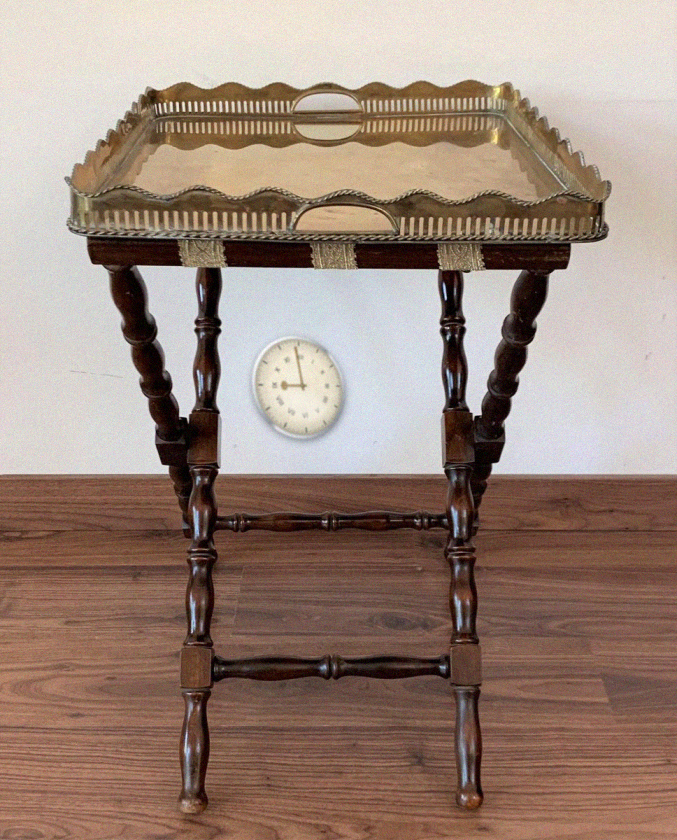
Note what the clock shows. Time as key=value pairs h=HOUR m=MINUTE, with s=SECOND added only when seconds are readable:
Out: h=8 m=59
